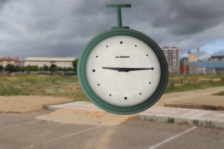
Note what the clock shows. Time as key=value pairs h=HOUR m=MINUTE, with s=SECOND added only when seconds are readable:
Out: h=9 m=15
